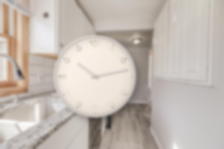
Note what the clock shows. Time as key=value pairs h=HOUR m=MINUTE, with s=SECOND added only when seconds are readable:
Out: h=10 m=13
